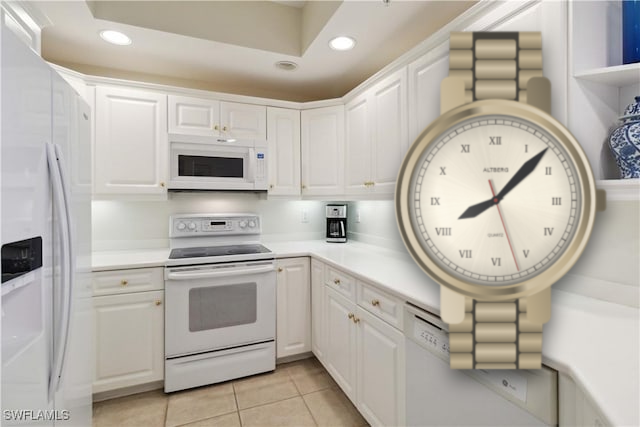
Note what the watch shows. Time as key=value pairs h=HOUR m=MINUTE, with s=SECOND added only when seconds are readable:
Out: h=8 m=7 s=27
